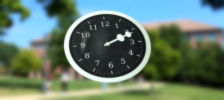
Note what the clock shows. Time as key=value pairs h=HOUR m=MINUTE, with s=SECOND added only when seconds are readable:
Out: h=2 m=11
